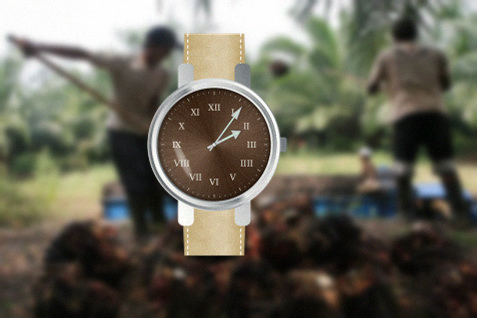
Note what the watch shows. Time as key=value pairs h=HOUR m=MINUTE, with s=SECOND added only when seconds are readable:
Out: h=2 m=6
